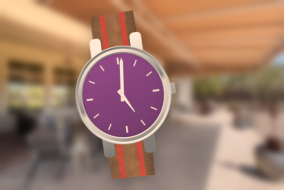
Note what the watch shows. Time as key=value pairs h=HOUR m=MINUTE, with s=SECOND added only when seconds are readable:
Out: h=5 m=1
